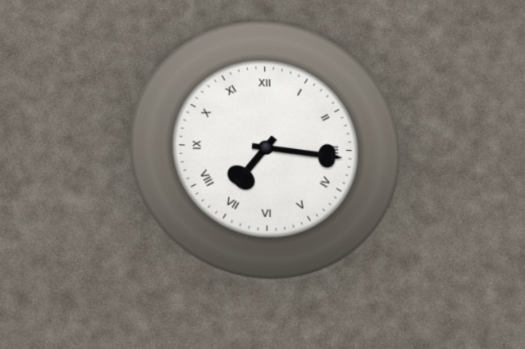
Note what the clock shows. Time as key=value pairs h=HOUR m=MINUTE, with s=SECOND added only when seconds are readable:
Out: h=7 m=16
